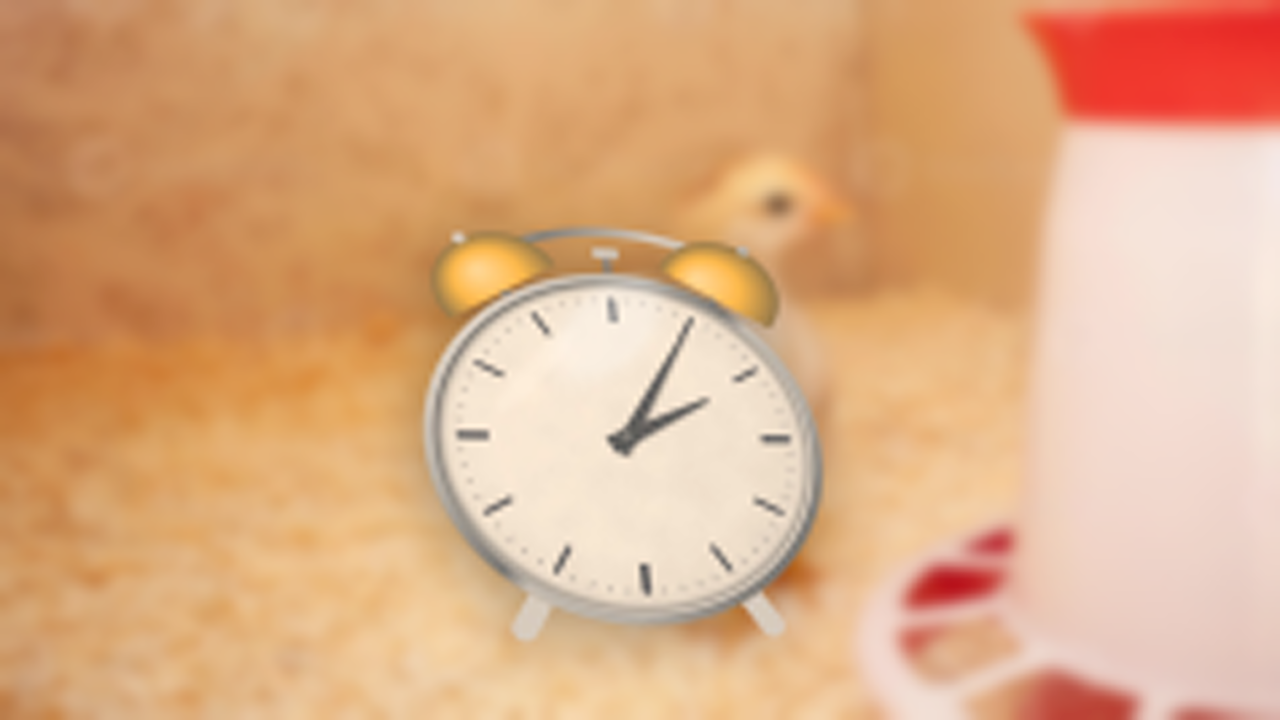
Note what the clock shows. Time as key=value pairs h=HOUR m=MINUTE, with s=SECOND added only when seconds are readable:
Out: h=2 m=5
